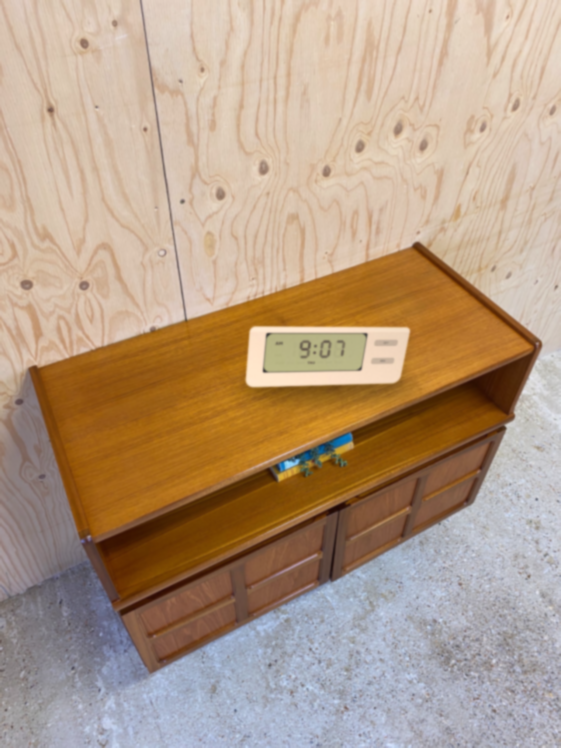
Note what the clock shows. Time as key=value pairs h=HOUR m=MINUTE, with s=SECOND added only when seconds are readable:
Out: h=9 m=7
